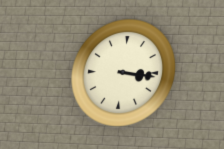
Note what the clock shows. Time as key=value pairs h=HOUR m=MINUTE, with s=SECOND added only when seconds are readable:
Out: h=3 m=16
